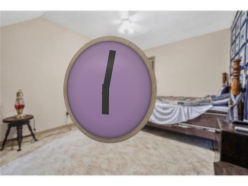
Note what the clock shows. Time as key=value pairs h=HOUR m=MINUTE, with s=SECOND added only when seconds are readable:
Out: h=6 m=2
